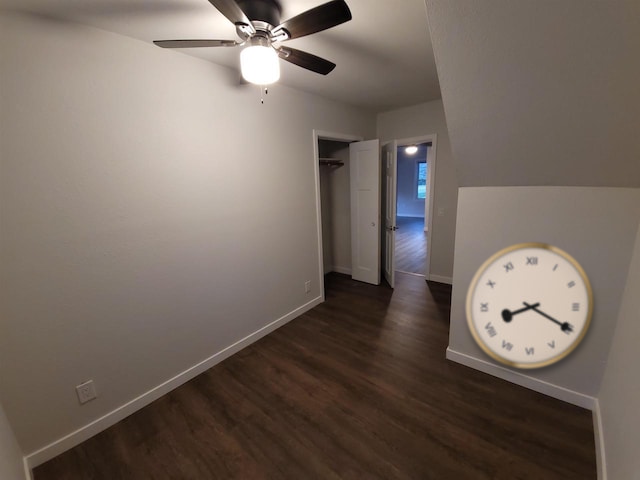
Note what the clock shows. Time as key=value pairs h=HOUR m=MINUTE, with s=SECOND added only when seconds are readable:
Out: h=8 m=20
